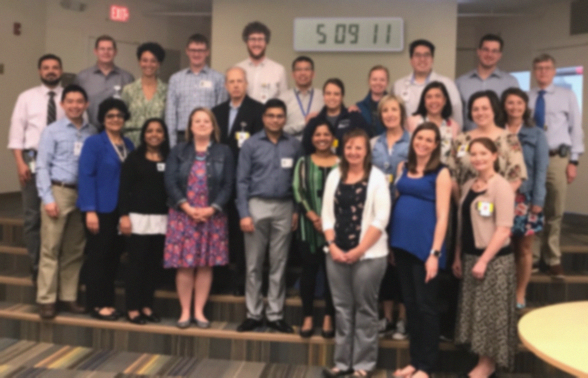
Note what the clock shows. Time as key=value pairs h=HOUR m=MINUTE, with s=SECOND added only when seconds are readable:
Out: h=5 m=9 s=11
